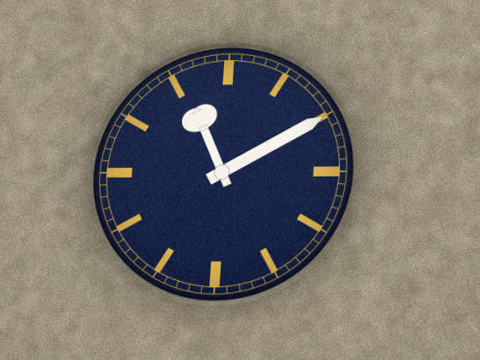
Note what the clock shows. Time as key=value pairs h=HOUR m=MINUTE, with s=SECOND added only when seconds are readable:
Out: h=11 m=10
